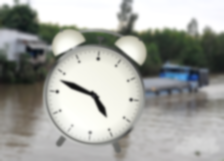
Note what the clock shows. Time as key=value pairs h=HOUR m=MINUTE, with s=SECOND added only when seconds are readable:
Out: h=4 m=48
